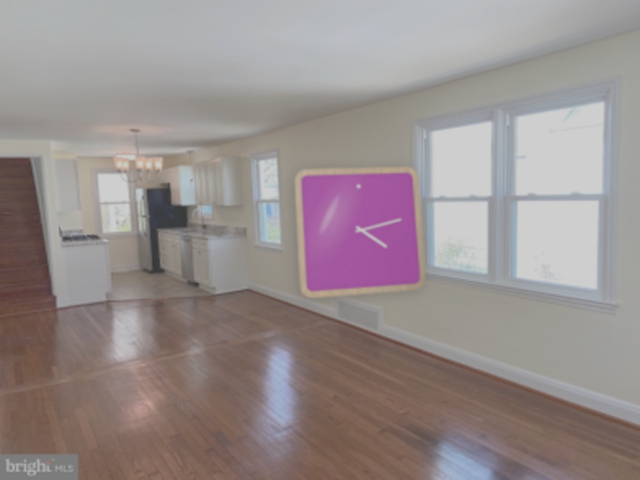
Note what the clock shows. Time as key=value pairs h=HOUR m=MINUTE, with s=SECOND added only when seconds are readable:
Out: h=4 m=13
